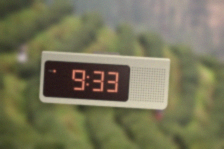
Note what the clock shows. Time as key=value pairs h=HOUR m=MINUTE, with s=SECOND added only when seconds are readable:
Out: h=9 m=33
